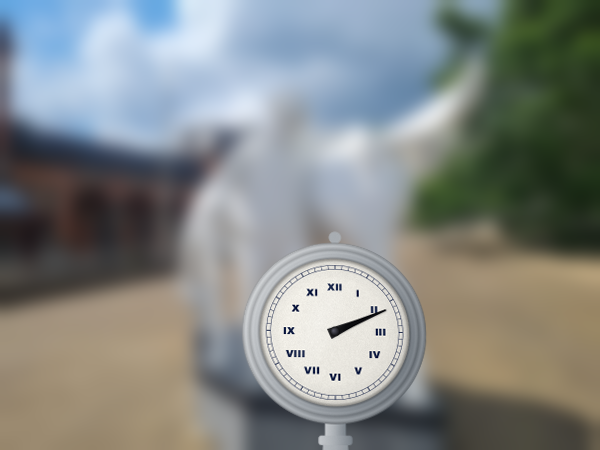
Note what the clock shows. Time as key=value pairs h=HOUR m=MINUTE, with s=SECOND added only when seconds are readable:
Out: h=2 m=11
